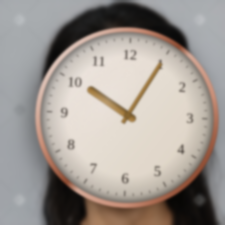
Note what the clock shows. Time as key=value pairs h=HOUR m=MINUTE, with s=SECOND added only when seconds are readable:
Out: h=10 m=5
